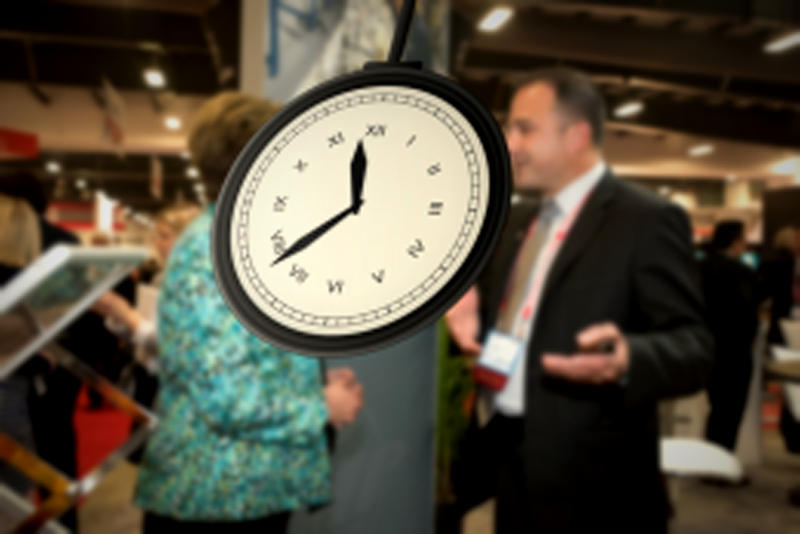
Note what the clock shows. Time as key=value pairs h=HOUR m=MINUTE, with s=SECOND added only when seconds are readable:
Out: h=11 m=38
